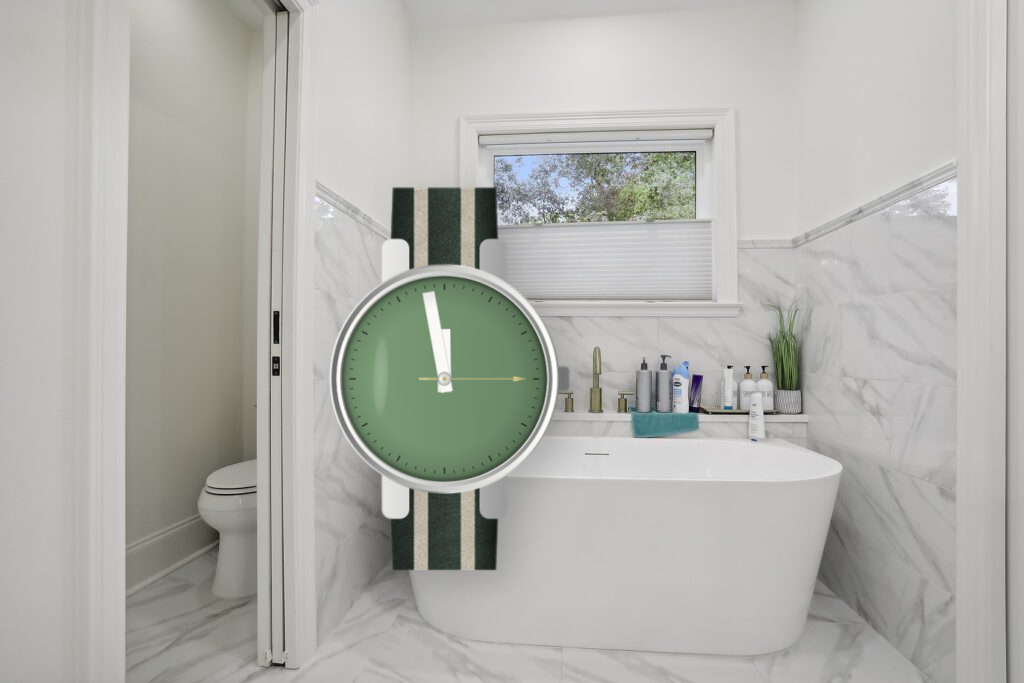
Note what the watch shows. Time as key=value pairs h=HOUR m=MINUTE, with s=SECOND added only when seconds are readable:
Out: h=11 m=58 s=15
